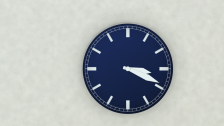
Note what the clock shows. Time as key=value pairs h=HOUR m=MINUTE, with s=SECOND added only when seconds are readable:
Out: h=3 m=19
